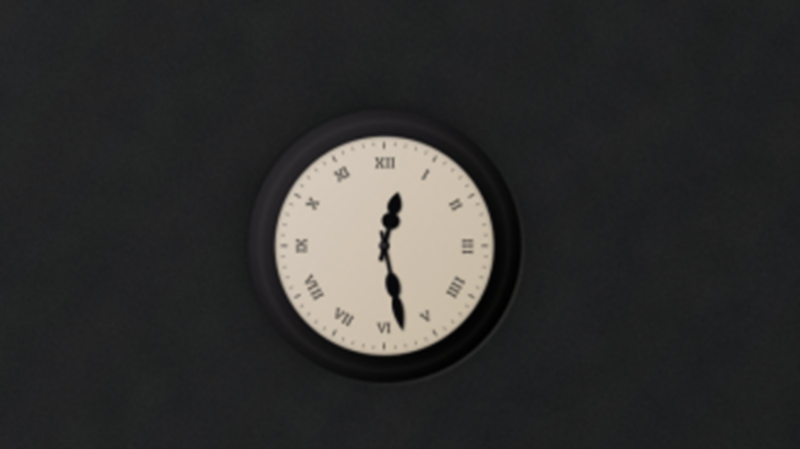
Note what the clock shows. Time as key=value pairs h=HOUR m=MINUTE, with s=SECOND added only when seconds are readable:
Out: h=12 m=28
